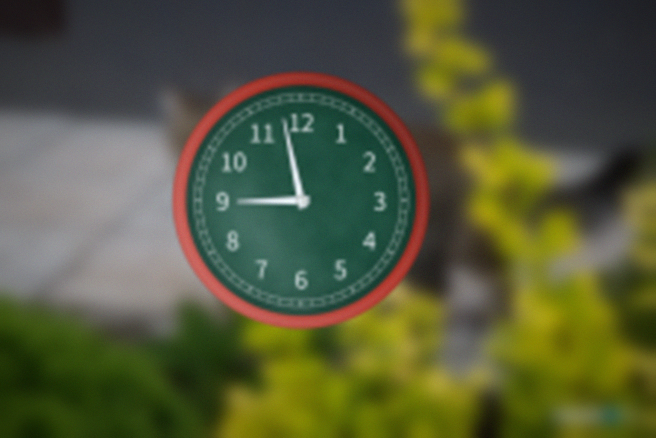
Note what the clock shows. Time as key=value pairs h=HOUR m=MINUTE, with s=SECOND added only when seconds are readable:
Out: h=8 m=58
